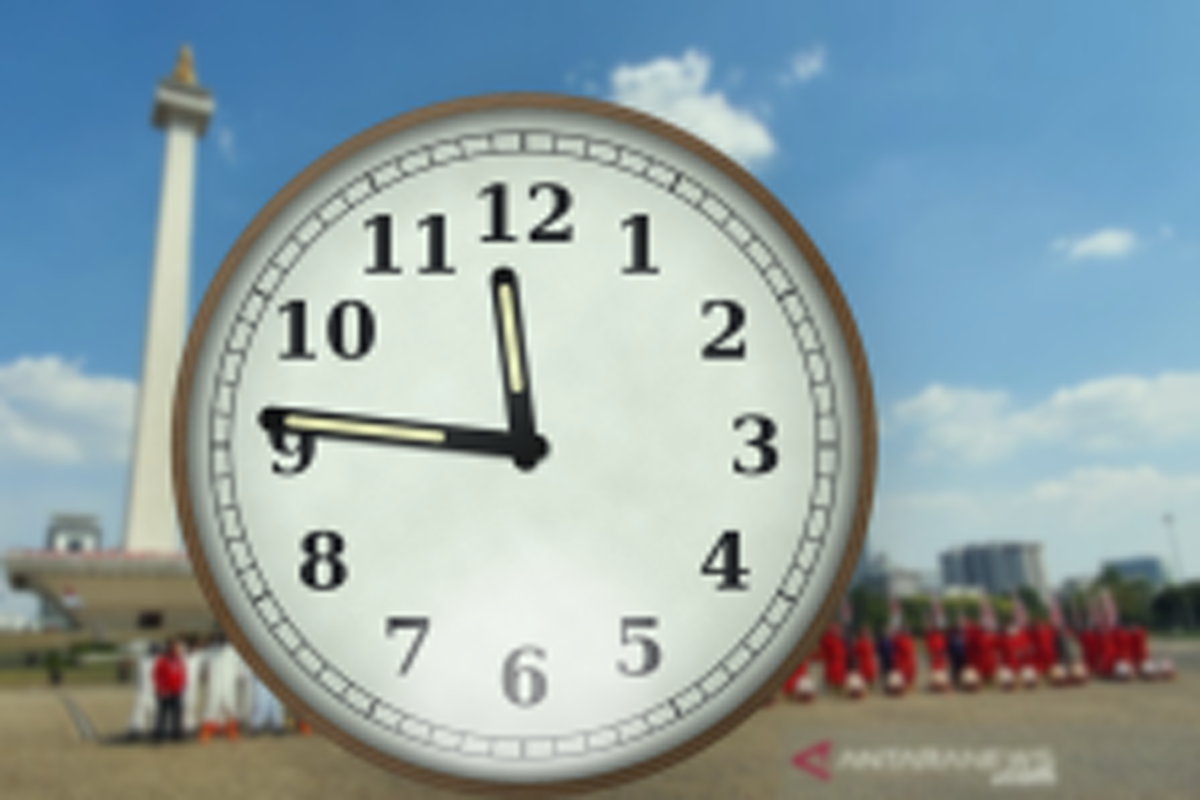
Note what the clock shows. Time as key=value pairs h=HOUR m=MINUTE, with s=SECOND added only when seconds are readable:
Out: h=11 m=46
